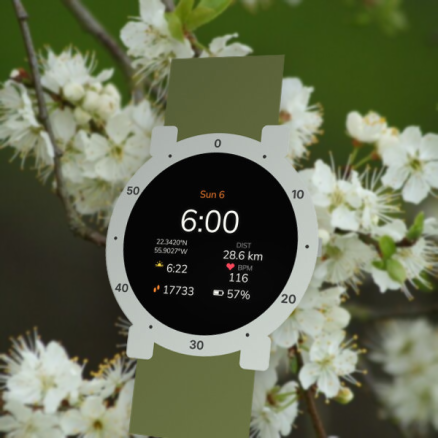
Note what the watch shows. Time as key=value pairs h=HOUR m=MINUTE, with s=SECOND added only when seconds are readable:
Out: h=6 m=0
